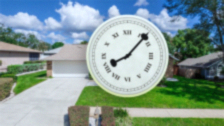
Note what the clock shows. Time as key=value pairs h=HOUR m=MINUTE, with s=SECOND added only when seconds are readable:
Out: h=8 m=7
